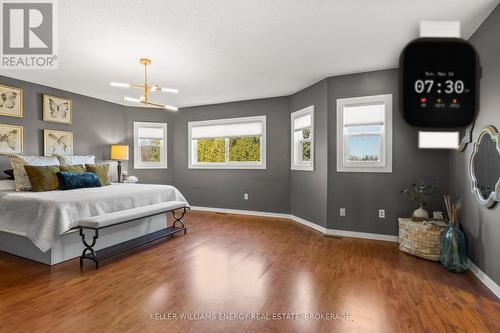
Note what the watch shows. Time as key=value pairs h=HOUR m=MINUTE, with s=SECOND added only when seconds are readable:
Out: h=7 m=30
